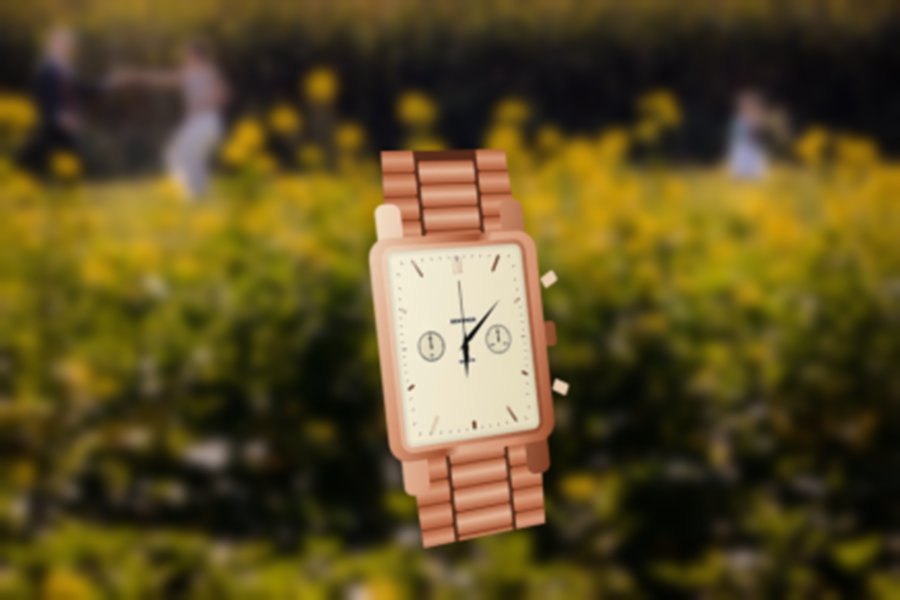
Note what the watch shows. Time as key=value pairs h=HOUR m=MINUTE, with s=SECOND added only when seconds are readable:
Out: h=6 m=8
